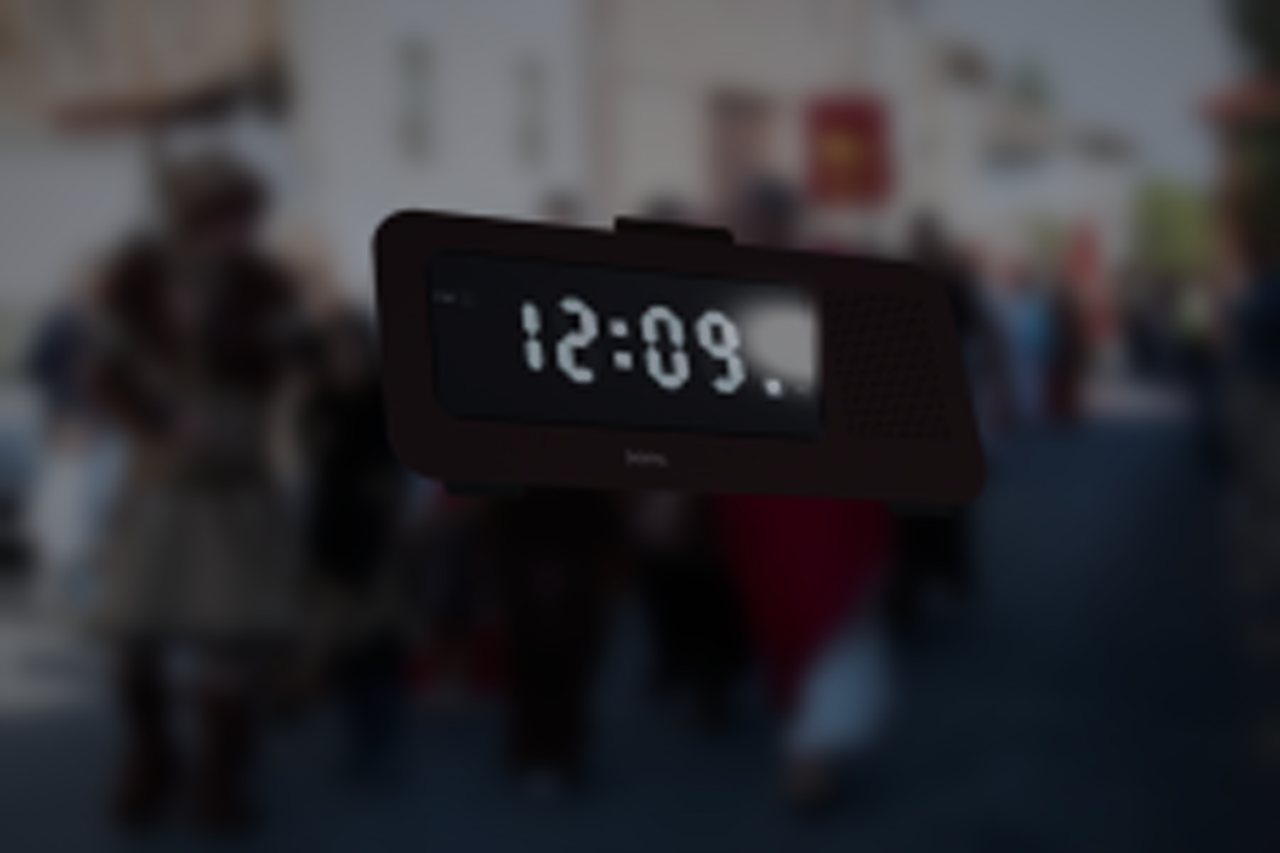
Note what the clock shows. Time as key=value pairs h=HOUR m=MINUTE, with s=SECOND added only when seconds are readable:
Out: h=12 m=9
